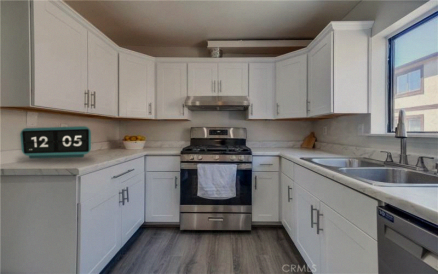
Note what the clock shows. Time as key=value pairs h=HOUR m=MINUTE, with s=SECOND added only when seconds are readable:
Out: h=12 m=5
